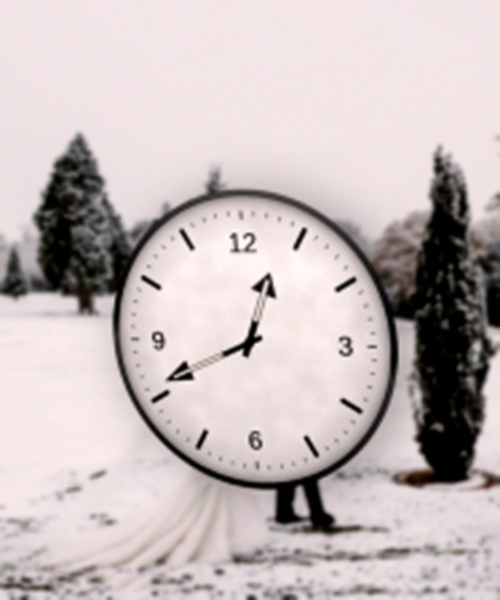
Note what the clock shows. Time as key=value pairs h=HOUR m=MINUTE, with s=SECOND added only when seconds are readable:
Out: h=12 m=41
